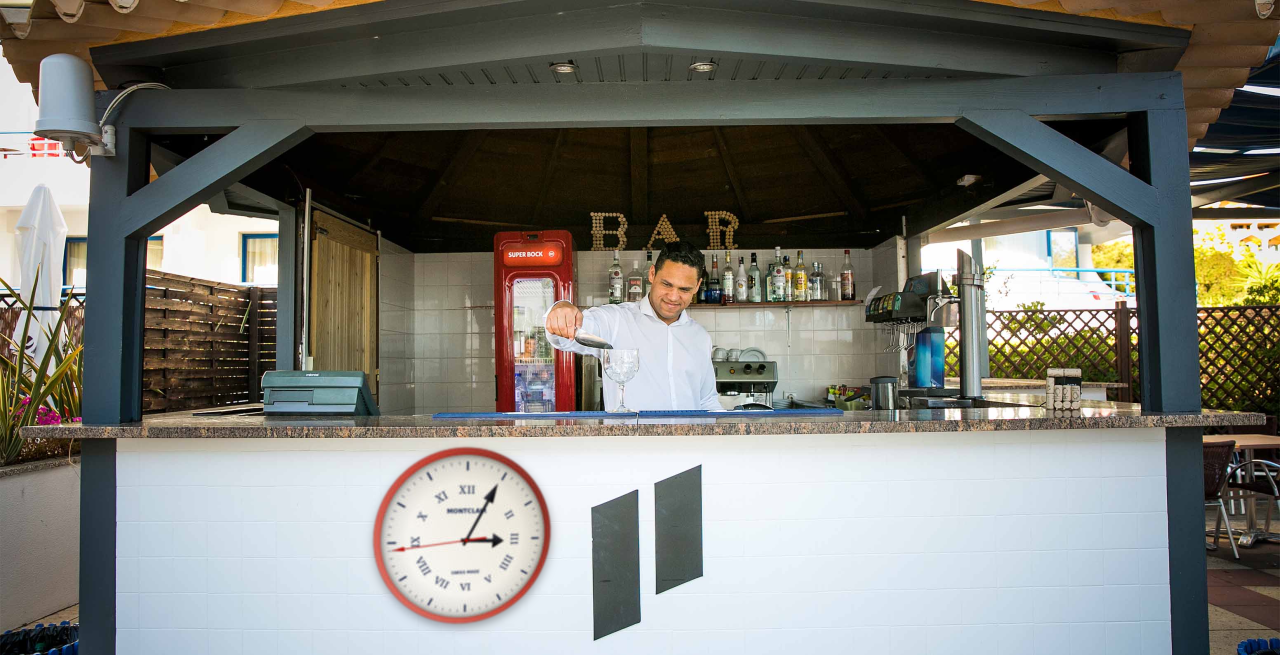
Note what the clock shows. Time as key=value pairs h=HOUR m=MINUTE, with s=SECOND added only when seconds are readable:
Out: h=3 m=4 s=44
